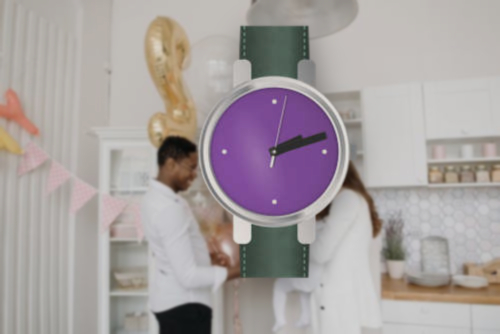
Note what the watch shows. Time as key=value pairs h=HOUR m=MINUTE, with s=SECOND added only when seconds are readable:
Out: h=2 m=12 s=2
